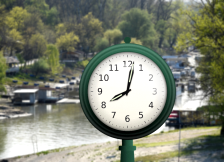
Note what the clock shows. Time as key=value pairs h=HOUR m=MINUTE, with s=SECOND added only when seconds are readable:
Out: h=8 m=2
